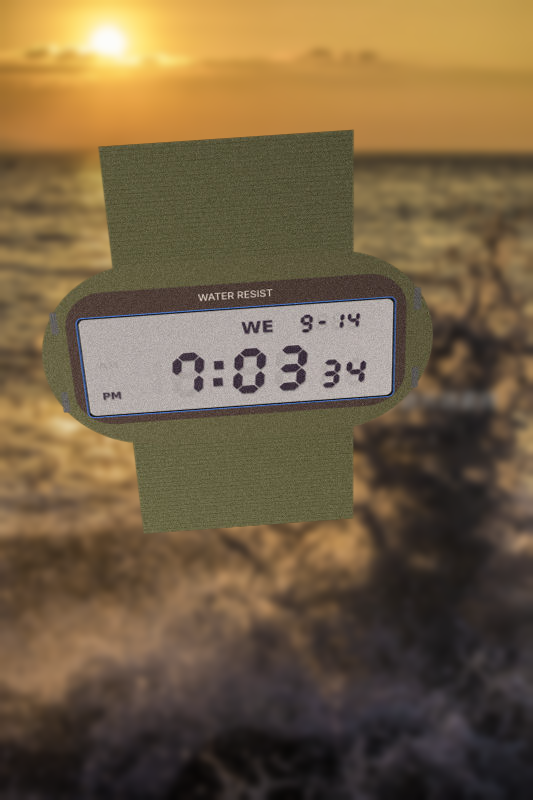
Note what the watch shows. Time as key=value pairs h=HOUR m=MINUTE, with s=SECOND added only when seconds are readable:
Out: h=7 m=3 s=34
